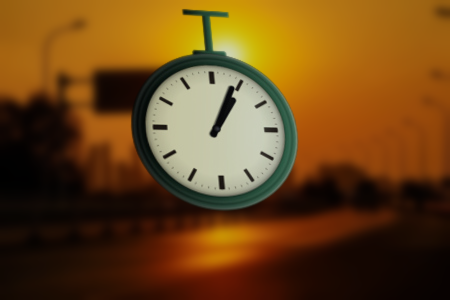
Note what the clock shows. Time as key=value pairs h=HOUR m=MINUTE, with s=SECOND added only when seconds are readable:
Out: h=1 m=4
